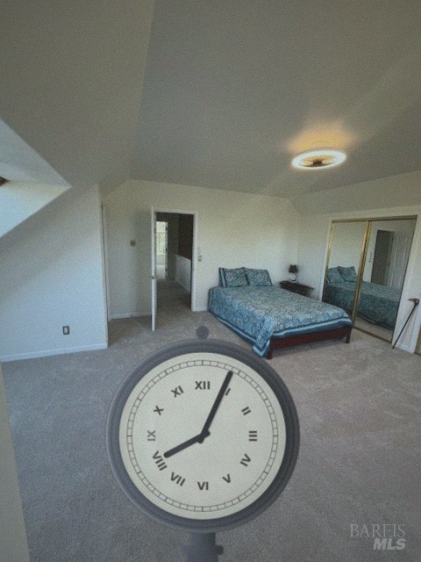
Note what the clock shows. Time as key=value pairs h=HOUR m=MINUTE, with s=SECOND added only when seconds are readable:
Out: h=8 m=4
